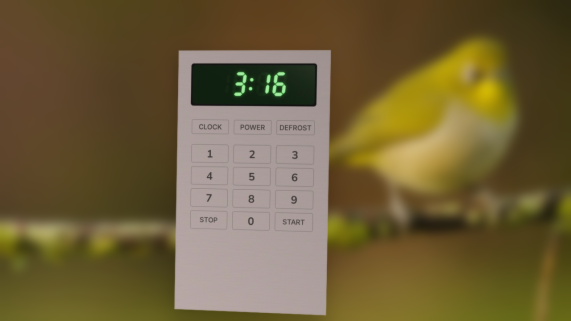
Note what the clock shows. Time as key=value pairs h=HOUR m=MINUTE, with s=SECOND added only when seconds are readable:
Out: h=3 m=16
